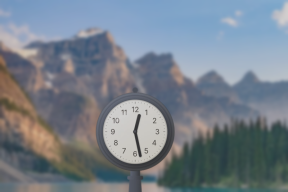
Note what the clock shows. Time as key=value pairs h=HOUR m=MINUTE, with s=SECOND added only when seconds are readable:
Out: h=12 m=28
